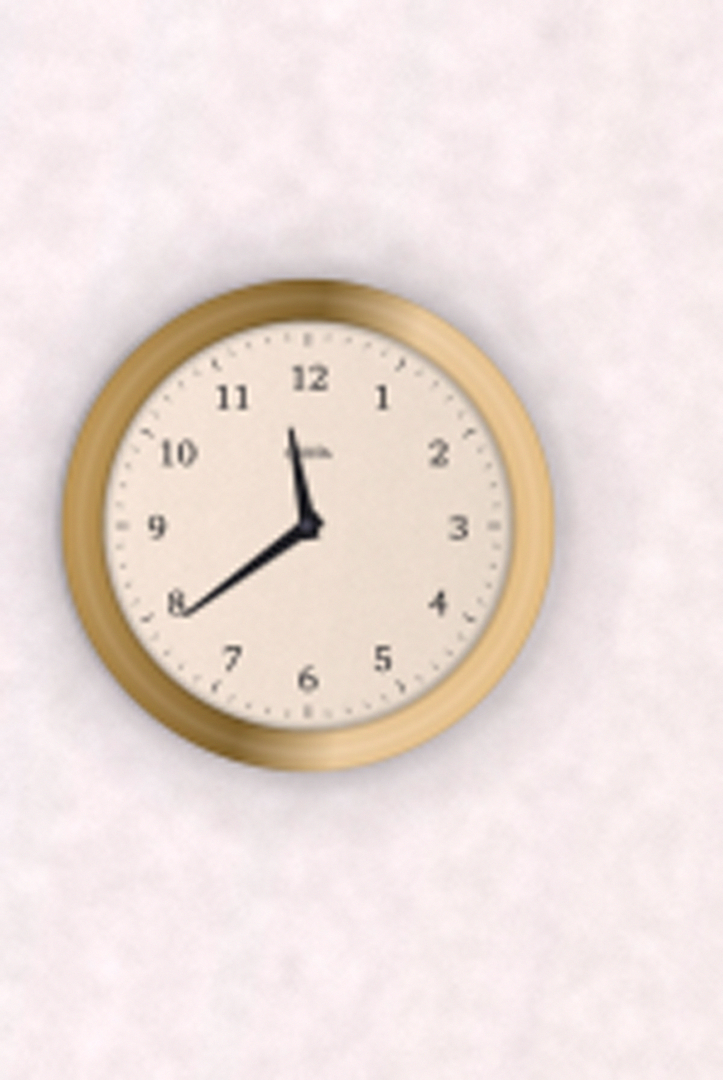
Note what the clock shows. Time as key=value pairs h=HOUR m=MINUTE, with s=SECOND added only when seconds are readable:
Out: h=11 m=39
